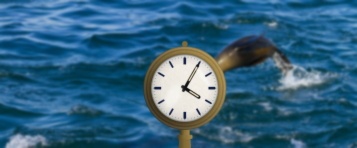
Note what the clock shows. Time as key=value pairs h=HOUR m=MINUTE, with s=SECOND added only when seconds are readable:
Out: h=4 m=5
